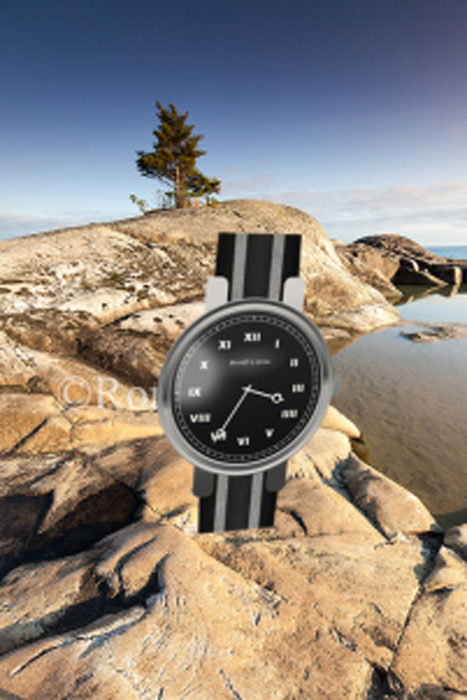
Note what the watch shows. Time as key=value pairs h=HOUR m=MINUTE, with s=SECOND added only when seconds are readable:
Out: h=3 m=35
